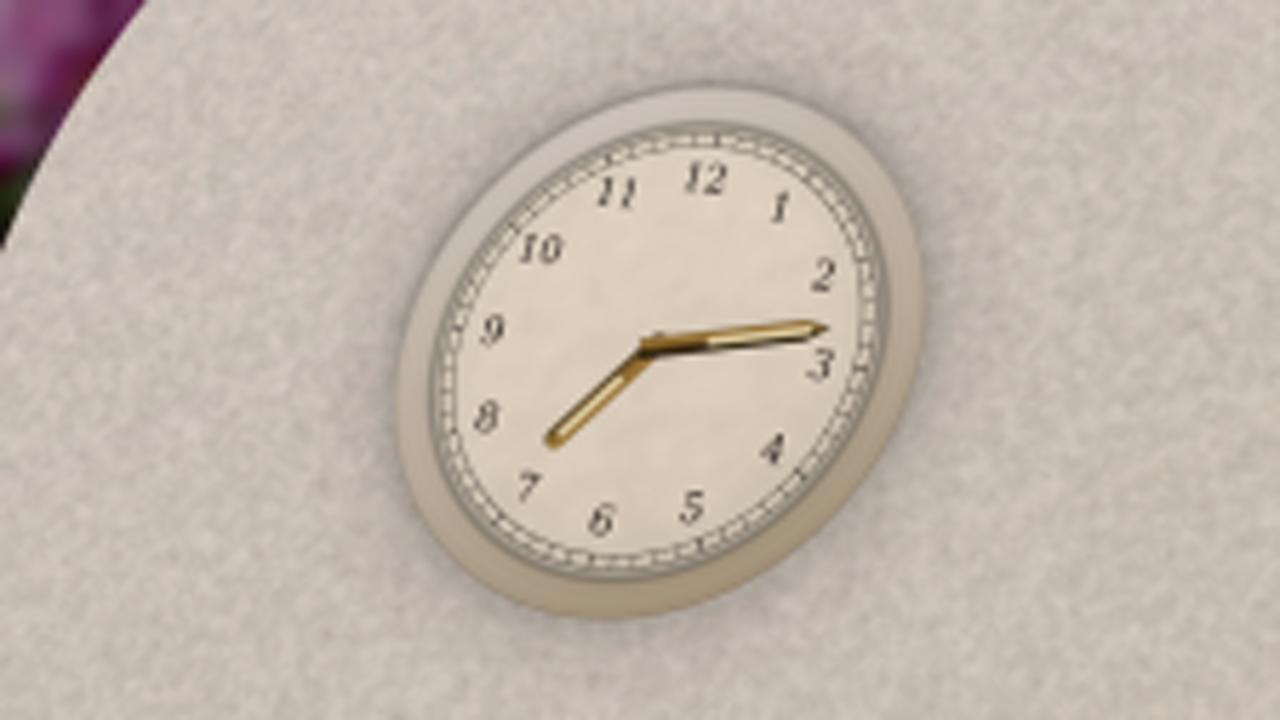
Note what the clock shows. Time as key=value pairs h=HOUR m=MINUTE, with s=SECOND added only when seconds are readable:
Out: h=7 m=13
